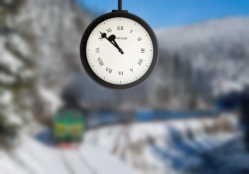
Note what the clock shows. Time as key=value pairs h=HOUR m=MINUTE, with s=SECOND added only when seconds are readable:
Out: h=10 m=52
